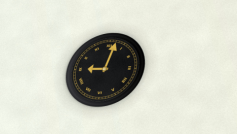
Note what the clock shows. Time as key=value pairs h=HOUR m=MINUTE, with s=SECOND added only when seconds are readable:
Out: h=9 m=2
